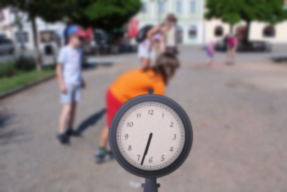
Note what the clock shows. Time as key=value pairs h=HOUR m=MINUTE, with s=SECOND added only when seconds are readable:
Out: h=6 m=33
